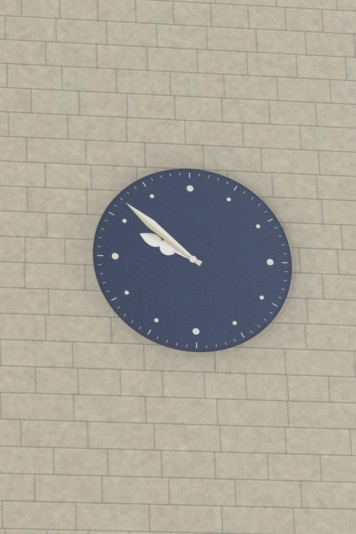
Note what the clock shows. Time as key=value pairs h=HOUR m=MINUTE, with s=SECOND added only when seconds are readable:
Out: h=9 m=52
